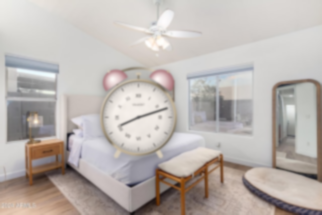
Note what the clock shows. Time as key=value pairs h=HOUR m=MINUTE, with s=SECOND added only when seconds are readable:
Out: h=8 m=12
